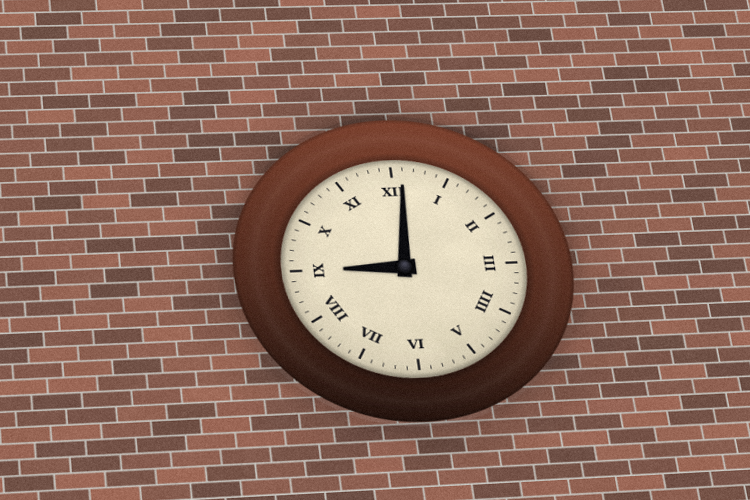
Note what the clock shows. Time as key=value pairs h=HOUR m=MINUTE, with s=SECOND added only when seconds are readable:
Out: h=9 m=1
